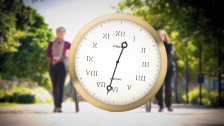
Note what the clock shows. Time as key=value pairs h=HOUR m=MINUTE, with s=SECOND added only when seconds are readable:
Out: h=12 m=32
